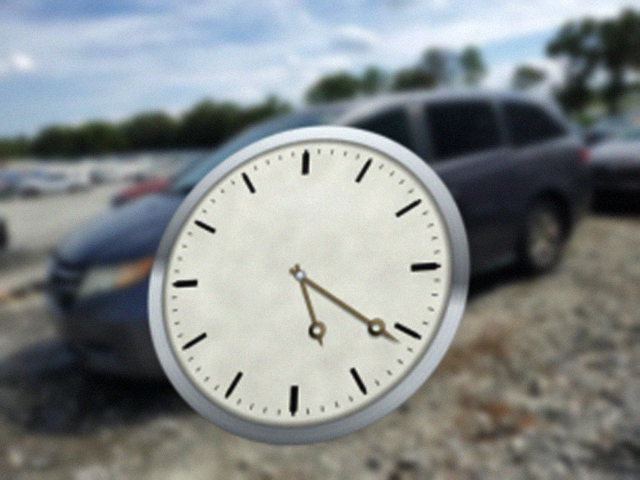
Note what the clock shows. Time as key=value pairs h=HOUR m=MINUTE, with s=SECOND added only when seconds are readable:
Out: h=5 m=21
